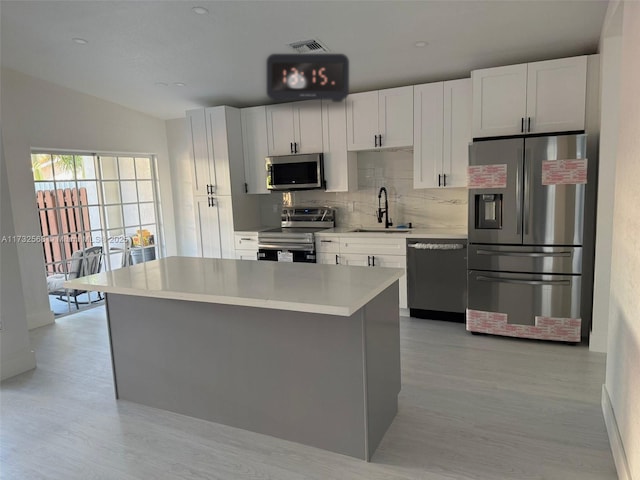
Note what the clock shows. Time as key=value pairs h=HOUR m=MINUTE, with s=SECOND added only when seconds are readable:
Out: h=13 m=15
